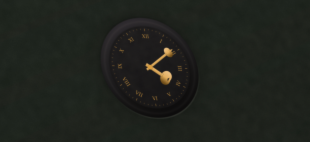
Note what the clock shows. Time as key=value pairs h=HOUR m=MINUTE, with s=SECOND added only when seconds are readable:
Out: h=4 m=9
